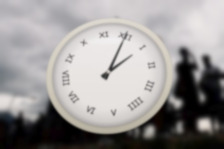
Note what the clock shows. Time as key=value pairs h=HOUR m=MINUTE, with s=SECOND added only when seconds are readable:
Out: h=1 m=0
